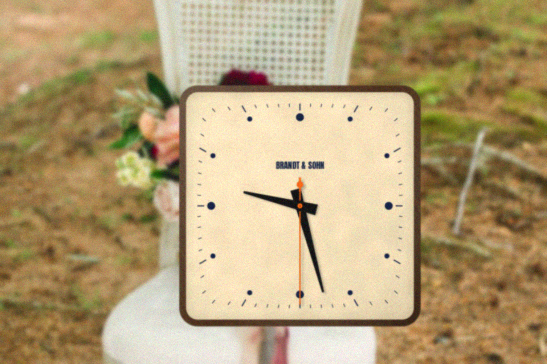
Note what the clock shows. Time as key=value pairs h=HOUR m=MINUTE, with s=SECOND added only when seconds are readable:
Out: h=9 m=27 s=30
